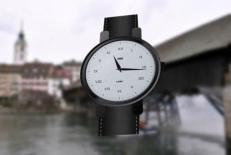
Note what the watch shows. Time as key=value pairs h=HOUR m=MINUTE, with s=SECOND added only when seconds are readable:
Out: h=11 m=16
